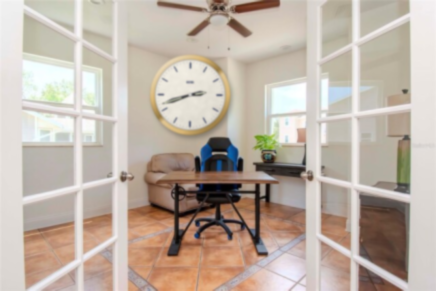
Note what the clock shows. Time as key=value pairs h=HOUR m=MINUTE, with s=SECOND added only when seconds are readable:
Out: h=2 m=42
